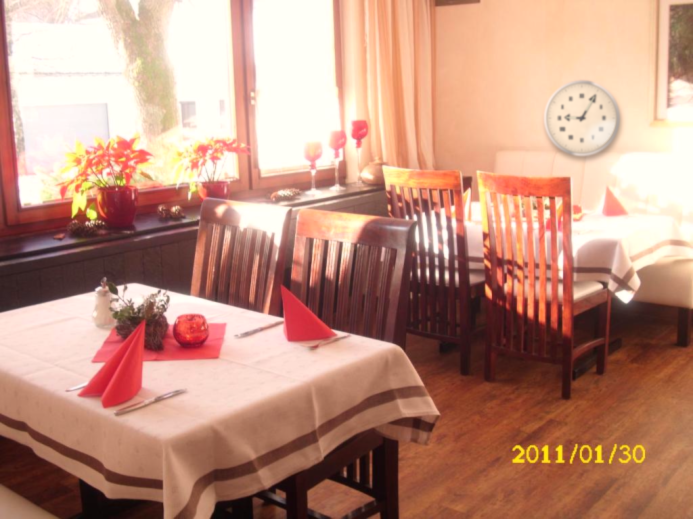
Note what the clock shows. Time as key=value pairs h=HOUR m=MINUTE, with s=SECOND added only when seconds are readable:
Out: h=9 m=5
